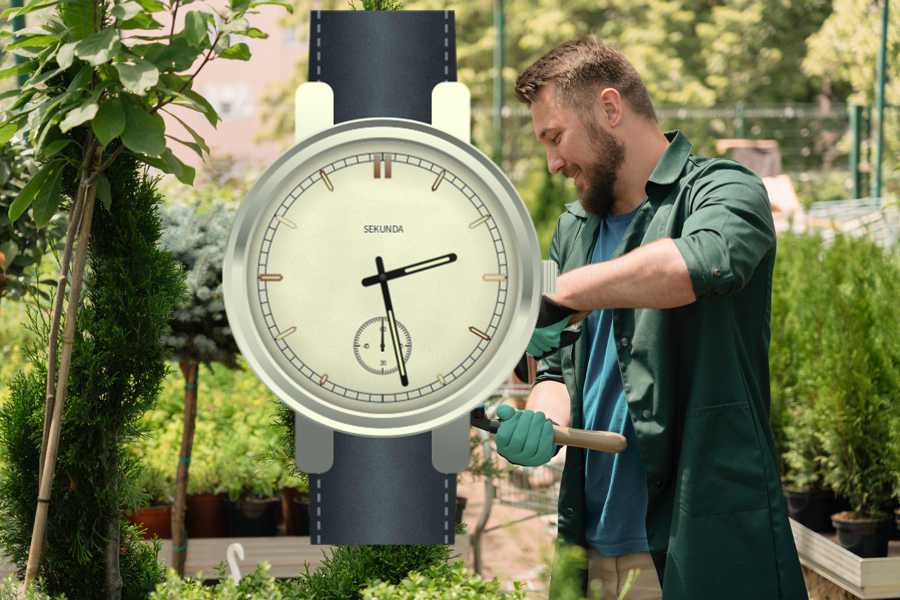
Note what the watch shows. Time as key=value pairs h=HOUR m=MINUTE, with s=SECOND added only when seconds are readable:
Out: h=2 m=28
